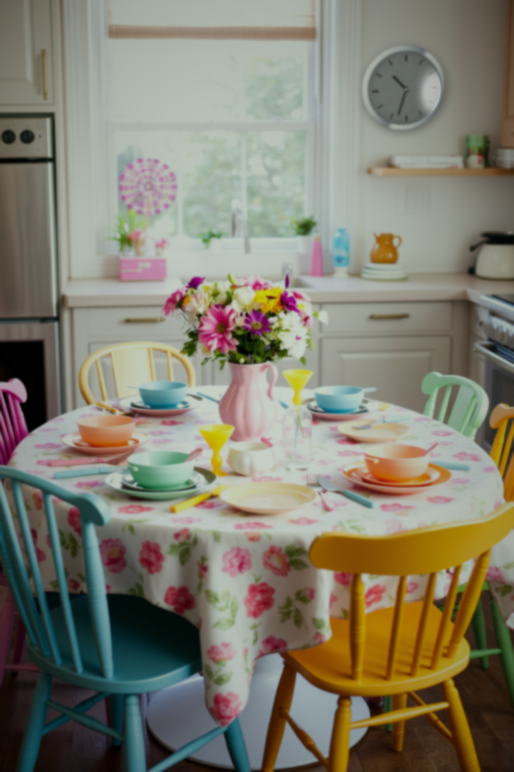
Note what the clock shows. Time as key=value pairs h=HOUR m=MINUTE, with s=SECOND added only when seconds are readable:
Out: h=10 m=33
